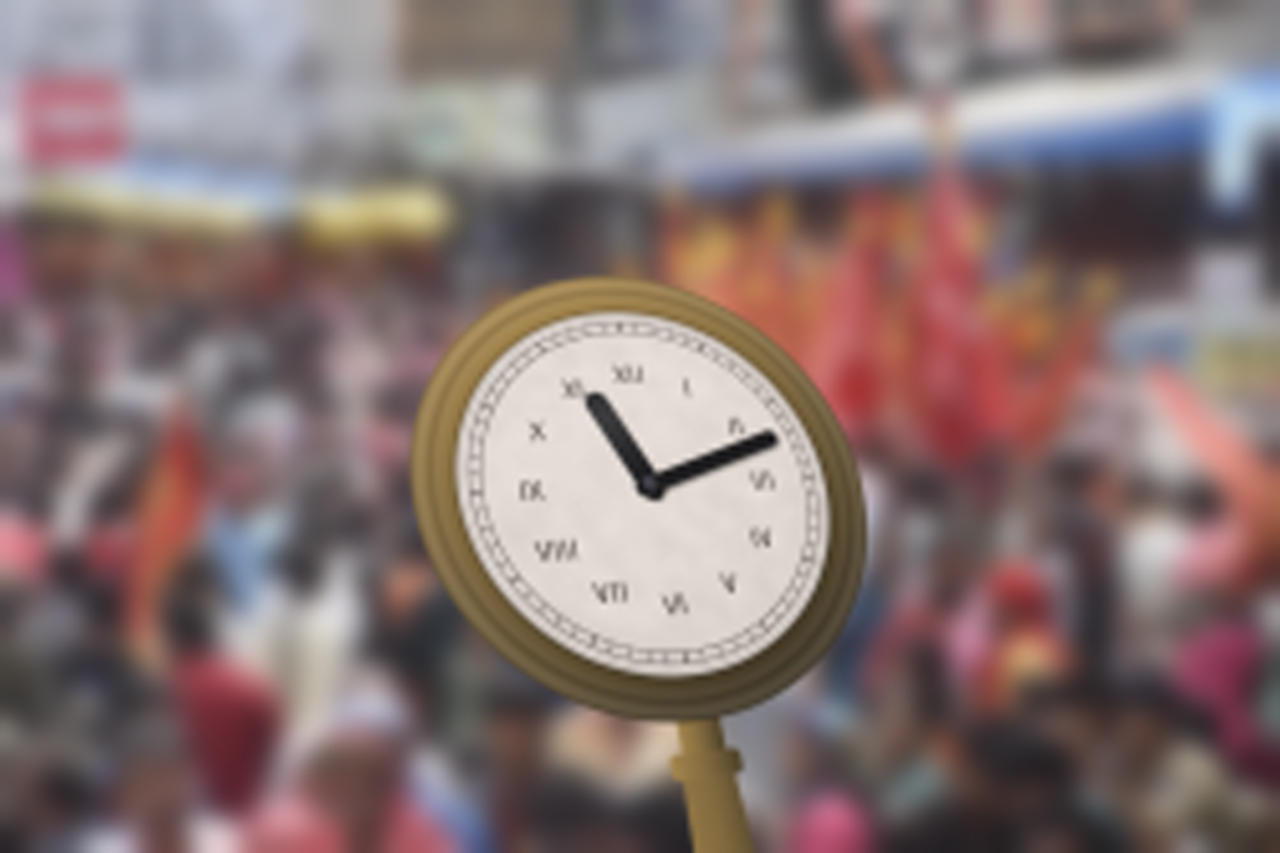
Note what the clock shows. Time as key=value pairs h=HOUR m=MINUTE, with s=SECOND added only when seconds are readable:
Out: h=11 m=12
